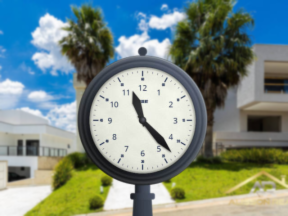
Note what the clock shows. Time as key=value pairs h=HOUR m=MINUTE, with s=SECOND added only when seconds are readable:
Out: h=11 m=23
